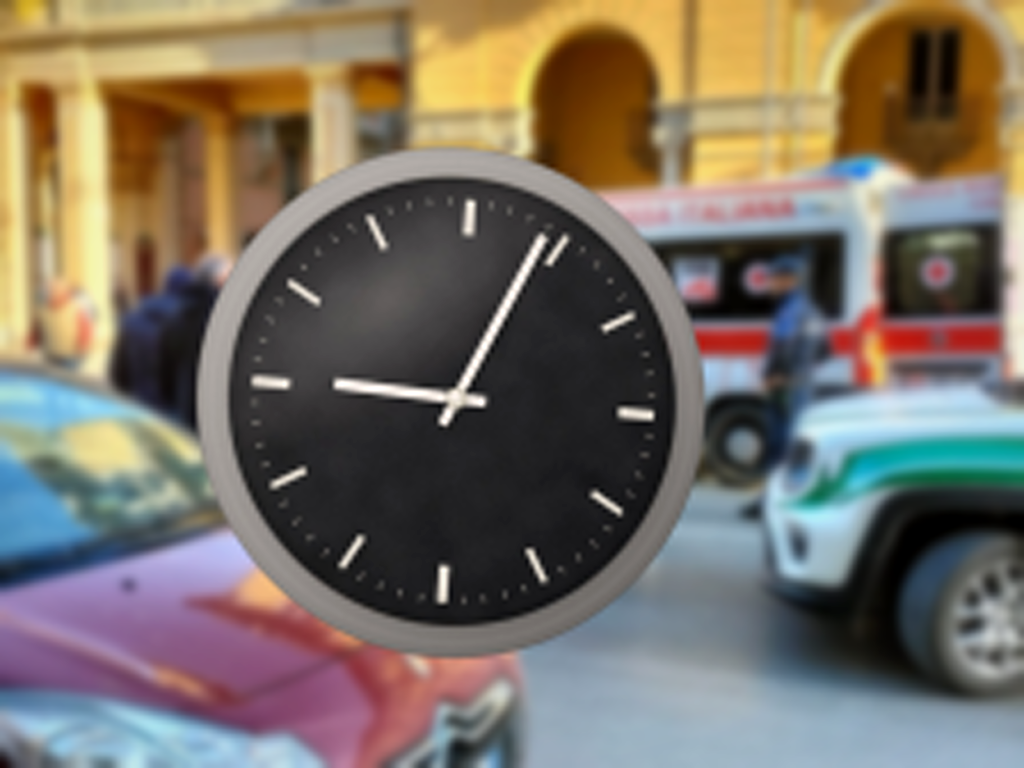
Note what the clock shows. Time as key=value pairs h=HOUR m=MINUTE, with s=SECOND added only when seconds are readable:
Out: h=9 m=4
